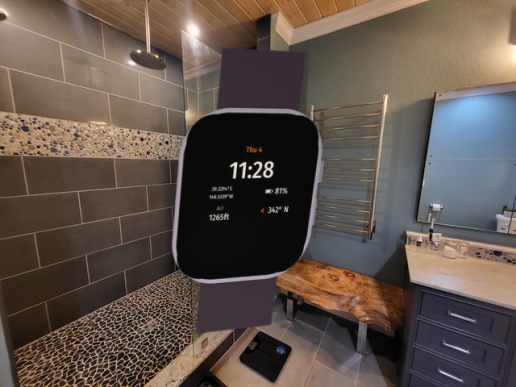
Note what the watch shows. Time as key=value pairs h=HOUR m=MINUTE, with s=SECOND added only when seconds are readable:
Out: h=11 m=28
